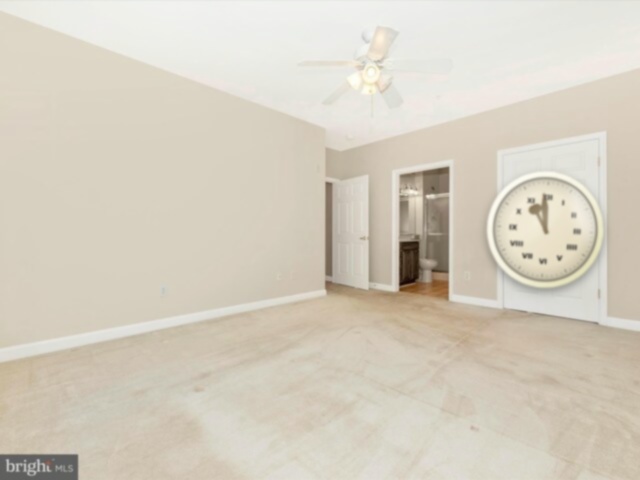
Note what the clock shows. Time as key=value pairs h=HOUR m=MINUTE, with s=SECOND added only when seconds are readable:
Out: h=10 m=59
